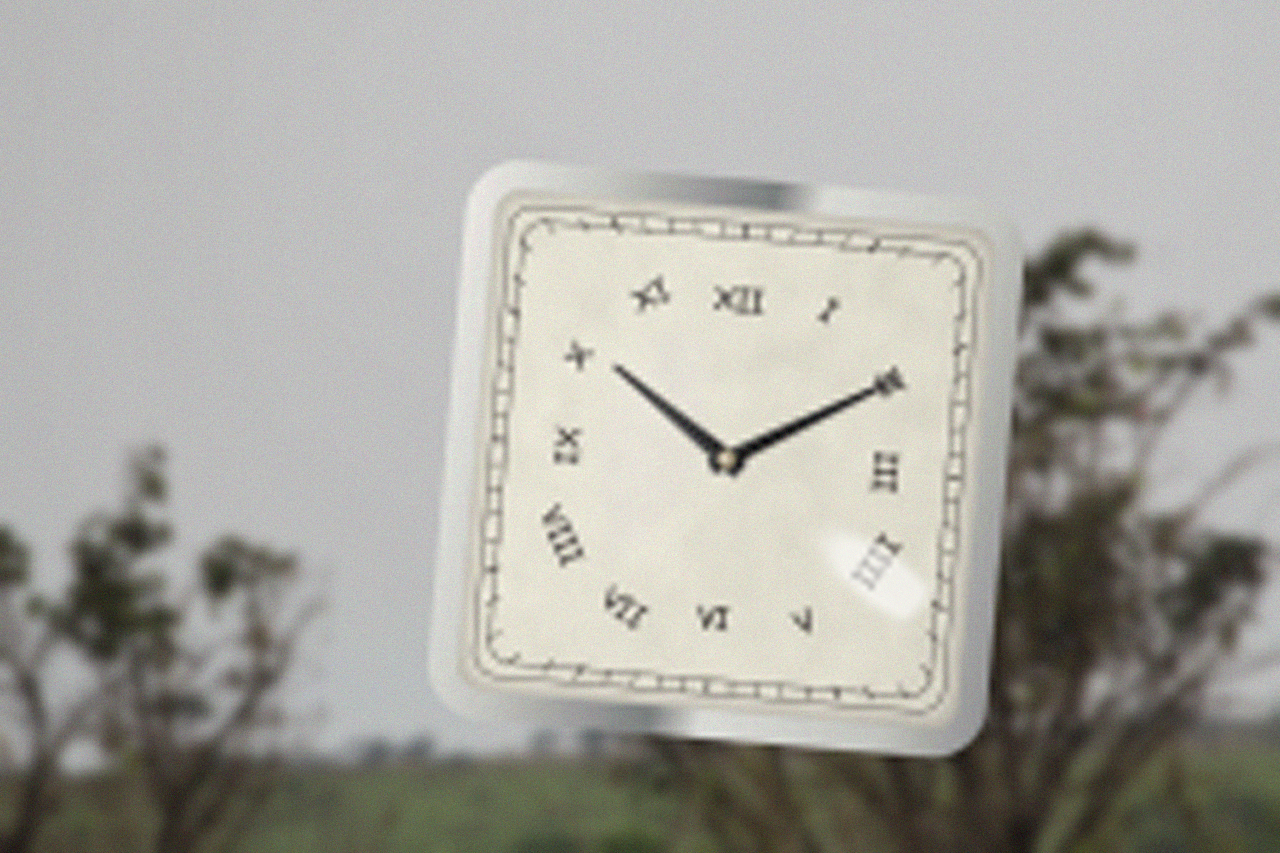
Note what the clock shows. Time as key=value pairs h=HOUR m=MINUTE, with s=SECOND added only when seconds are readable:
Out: h=10 m=10
